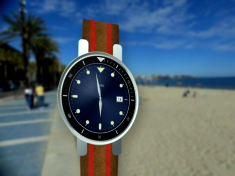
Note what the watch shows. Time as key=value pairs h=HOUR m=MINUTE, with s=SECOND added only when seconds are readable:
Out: h=5 m=58
